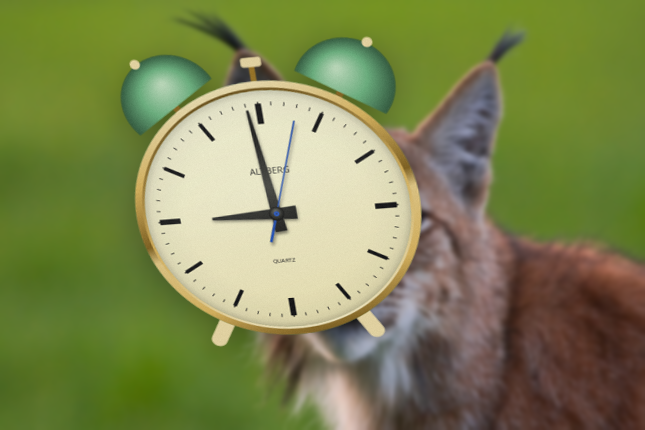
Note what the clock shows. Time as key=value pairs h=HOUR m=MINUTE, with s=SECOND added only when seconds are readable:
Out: h=8 m=59 s=3
